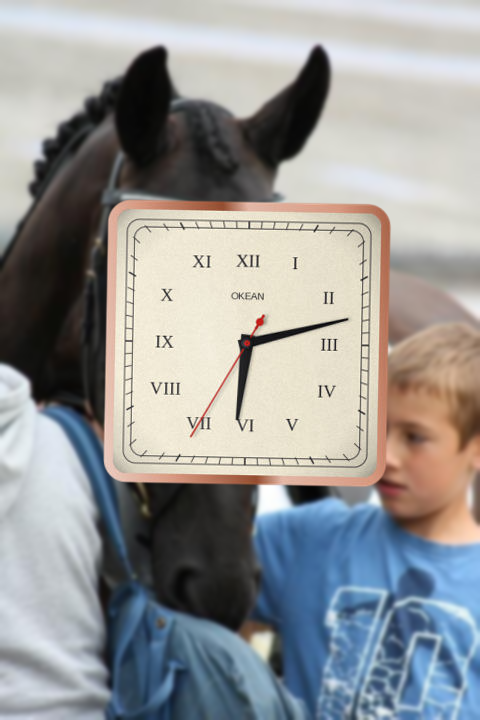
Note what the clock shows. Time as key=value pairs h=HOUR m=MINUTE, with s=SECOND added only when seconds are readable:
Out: h=6 m=12 s=35
